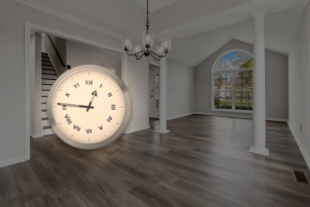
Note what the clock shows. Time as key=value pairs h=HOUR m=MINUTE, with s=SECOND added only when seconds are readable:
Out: h=12 m=46
